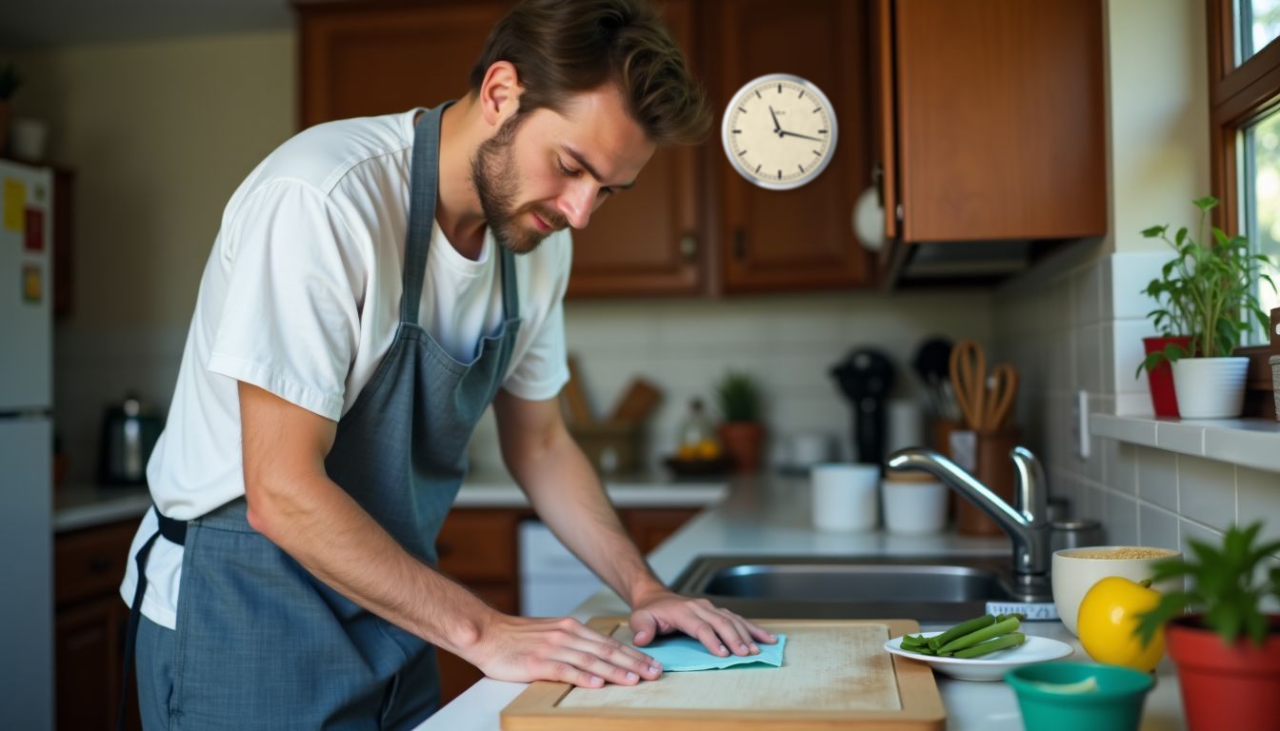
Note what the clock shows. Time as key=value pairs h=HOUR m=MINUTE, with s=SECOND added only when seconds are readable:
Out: h=11 m=17
